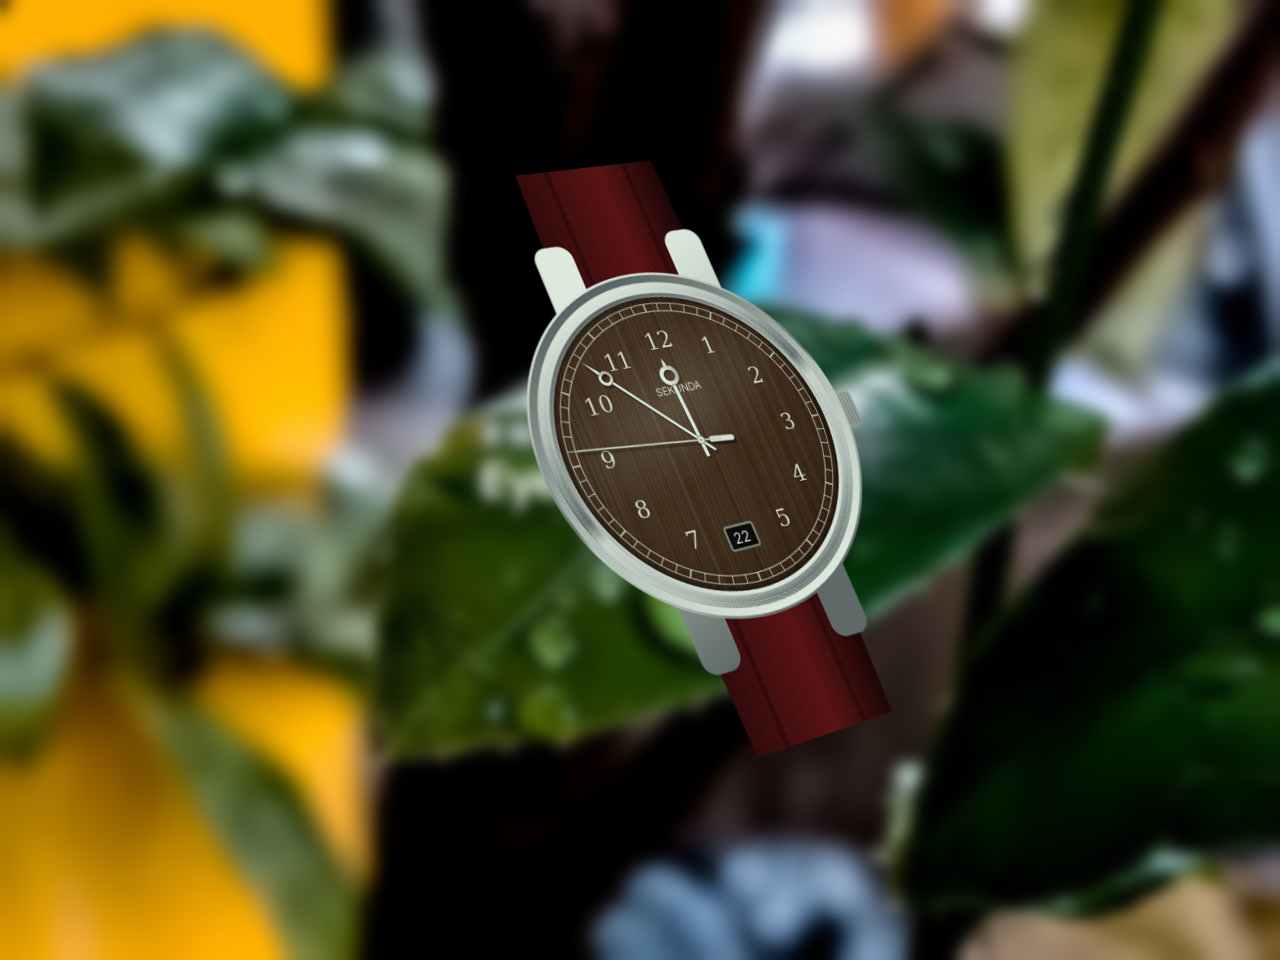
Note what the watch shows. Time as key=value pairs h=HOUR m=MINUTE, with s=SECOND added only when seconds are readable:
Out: h=11 m=52 s=46
